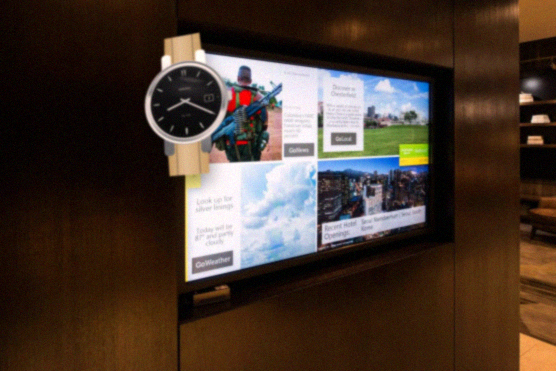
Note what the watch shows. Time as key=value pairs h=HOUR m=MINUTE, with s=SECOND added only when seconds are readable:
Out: h=8 m=20
